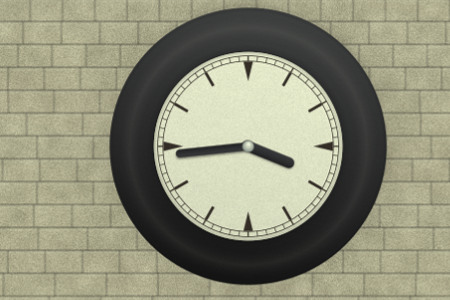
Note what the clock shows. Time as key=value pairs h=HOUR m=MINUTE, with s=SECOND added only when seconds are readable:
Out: h=3 m=44
